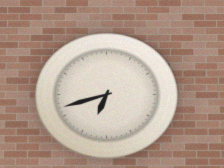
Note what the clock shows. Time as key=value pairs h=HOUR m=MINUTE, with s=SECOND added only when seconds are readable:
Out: h=6 m=42
